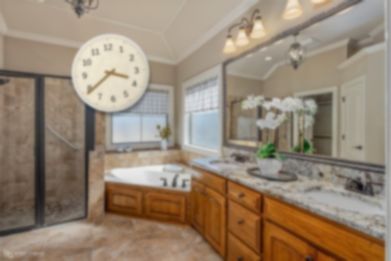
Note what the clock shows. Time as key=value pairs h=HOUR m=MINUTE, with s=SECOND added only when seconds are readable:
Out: h=3 m=39
